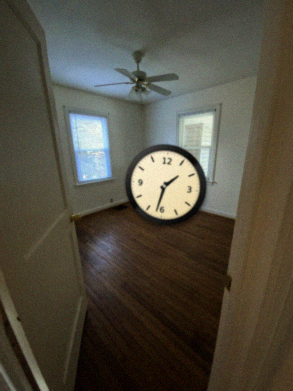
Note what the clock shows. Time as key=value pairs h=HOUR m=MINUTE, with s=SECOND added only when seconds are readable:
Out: h=1 m=32
